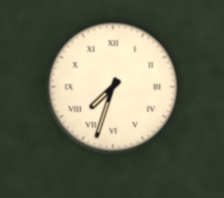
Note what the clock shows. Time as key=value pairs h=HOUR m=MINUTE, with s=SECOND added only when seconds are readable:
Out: h=7 m=33
